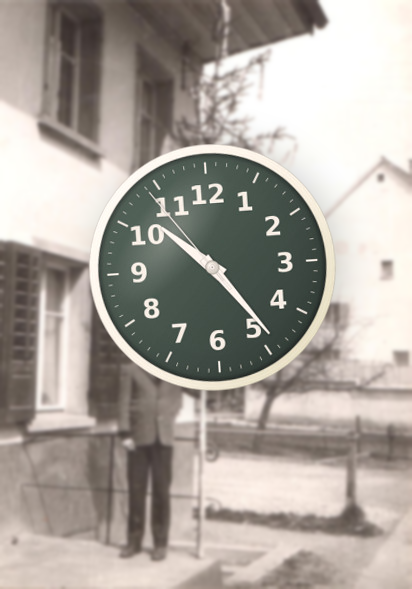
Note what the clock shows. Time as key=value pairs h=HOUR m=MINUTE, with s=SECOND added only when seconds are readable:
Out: h=10 m=23 s=54
